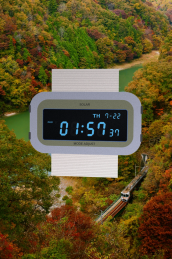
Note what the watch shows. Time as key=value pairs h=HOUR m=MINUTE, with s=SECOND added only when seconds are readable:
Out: h=1 m=57 s=37
